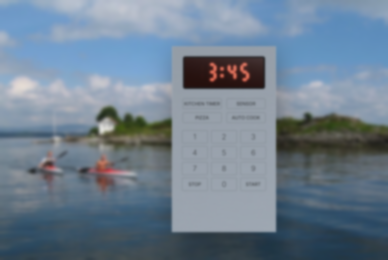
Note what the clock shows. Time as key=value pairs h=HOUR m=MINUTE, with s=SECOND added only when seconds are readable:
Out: h=3 m=45
